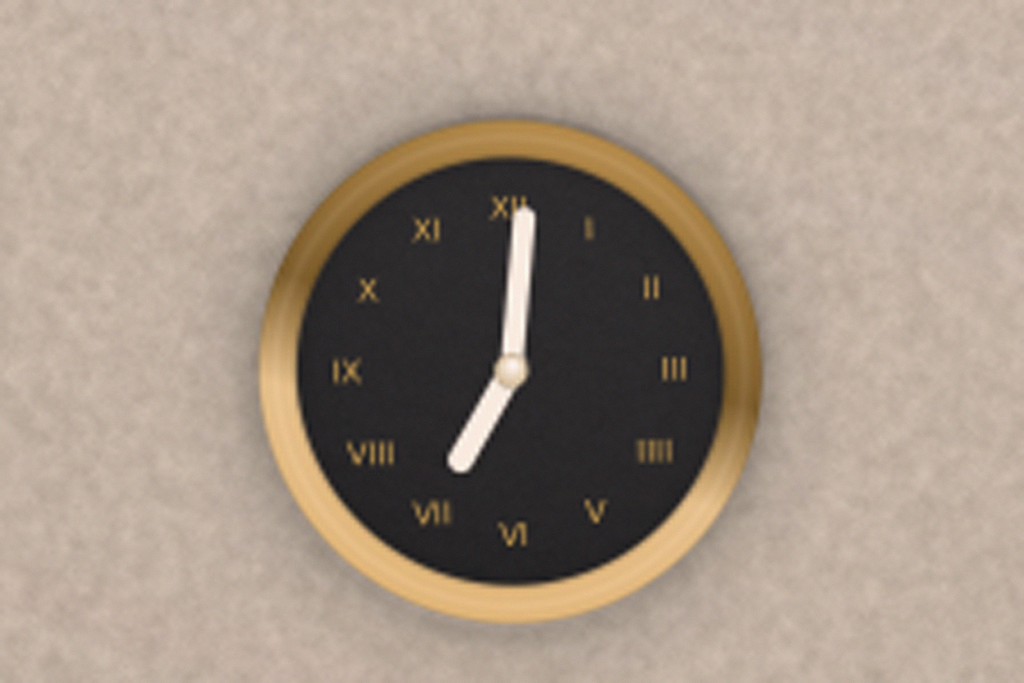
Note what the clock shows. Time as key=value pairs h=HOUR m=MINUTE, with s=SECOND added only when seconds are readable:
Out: h=7 m=1
